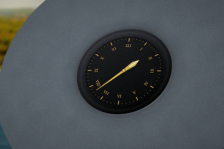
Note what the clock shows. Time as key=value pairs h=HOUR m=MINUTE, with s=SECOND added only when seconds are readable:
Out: h=1 m=38
